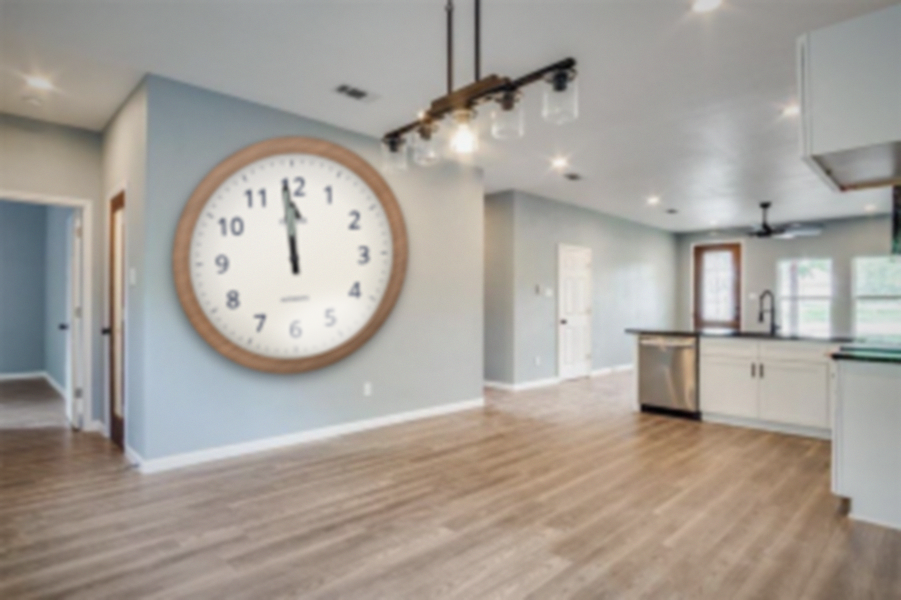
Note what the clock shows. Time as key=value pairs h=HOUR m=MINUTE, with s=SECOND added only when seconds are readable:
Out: h=11 m=59
